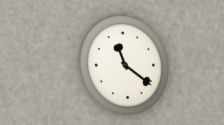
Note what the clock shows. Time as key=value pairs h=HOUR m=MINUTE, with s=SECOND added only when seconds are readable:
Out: h=11 m=21
